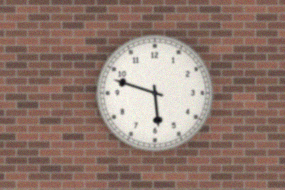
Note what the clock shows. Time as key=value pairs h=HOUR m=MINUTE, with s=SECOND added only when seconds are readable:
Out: h=5 m=48
